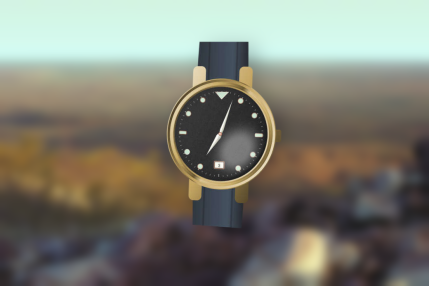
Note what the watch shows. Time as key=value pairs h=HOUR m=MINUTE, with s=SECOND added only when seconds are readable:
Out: h=7 m=3
